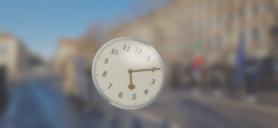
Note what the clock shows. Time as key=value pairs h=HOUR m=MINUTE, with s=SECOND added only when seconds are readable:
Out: h=5 m=10
